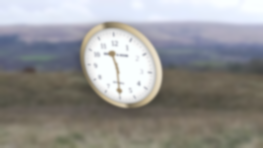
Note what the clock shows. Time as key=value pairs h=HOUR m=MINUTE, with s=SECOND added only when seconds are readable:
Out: h=11 m=30
